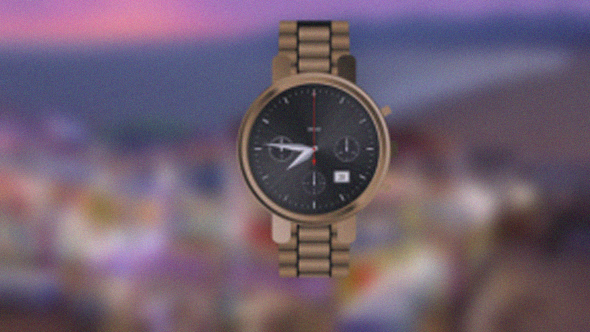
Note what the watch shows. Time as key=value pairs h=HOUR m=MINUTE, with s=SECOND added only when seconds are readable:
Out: h=7 m=46
